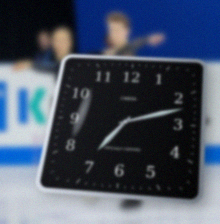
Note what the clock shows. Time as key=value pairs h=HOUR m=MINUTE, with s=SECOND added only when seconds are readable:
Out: h=7 m=12
